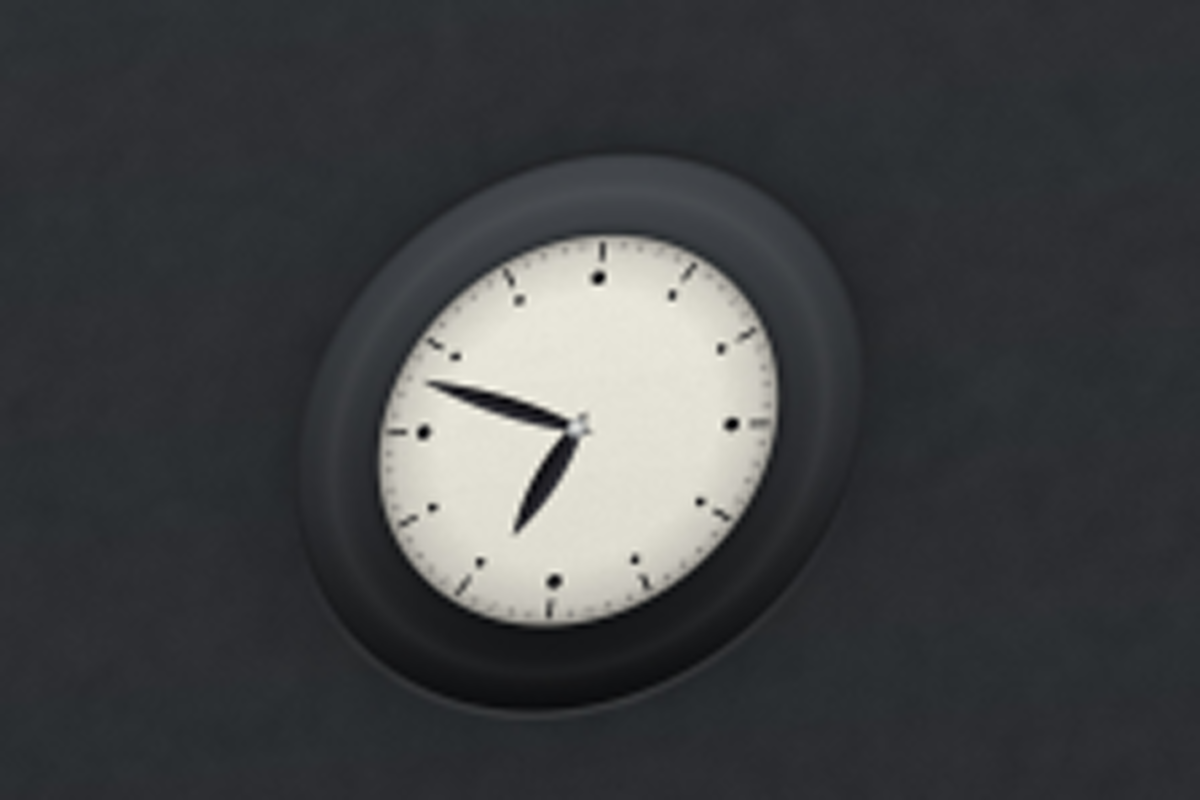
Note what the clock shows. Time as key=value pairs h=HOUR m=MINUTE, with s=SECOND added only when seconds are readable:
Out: h=6 m=48
